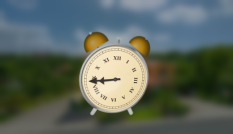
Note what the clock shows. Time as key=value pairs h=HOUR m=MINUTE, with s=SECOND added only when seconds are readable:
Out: h=8 m=44
